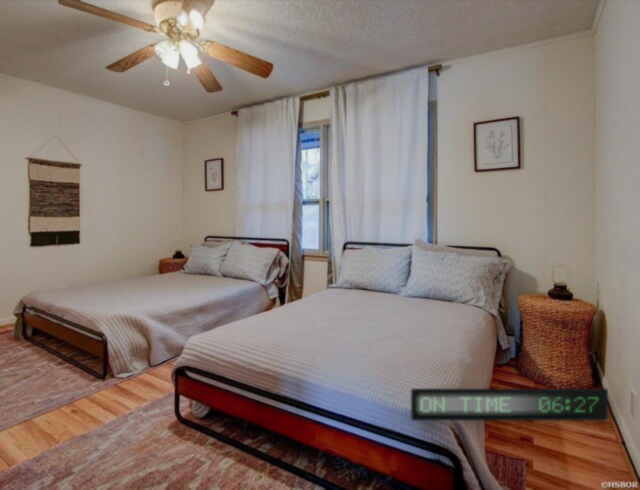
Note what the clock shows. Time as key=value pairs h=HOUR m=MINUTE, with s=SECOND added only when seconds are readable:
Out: h=6 m=27
